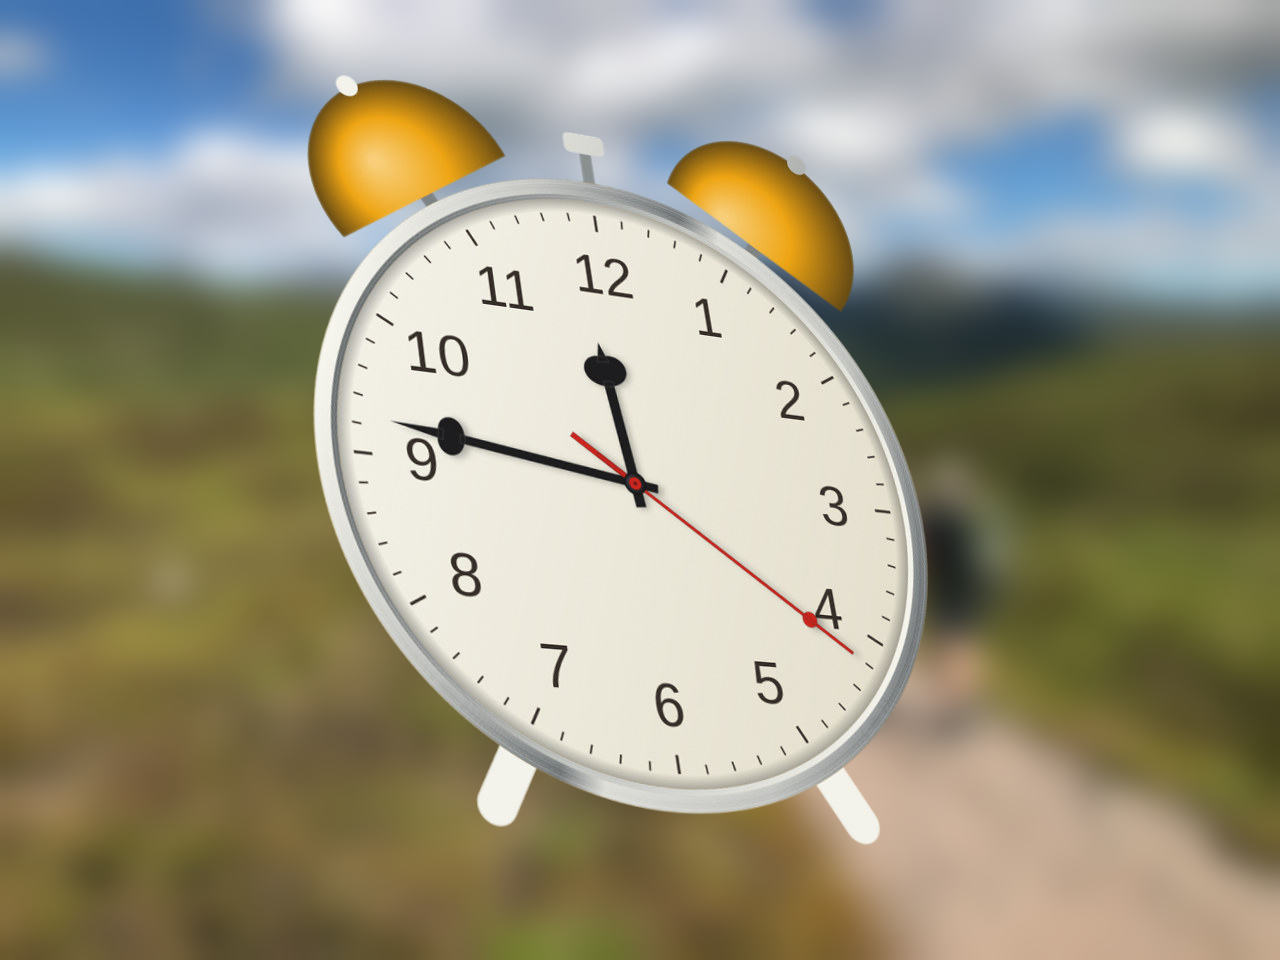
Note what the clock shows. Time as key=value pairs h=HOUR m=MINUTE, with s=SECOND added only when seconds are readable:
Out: h=11 m=46 s=21
